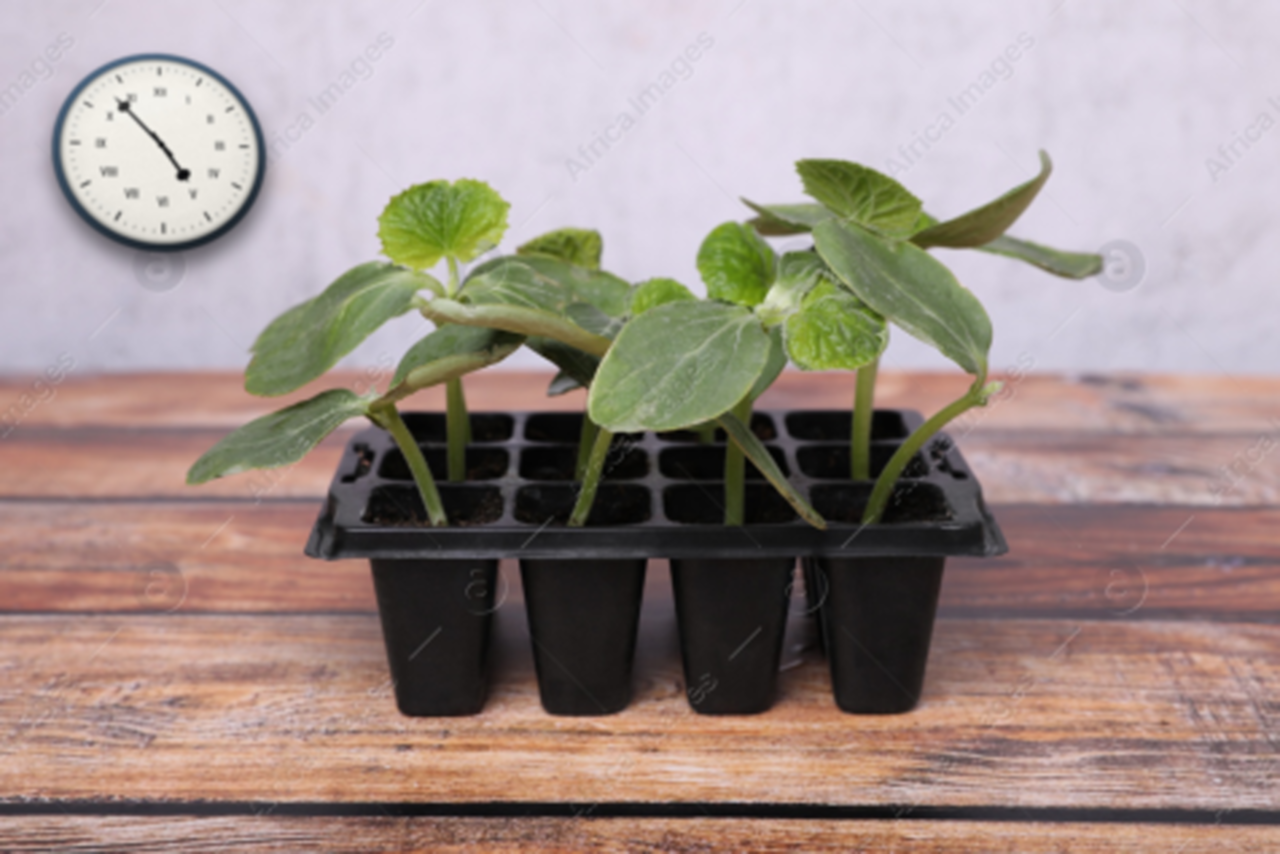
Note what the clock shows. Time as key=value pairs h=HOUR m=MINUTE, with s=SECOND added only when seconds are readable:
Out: h=4 m=53
